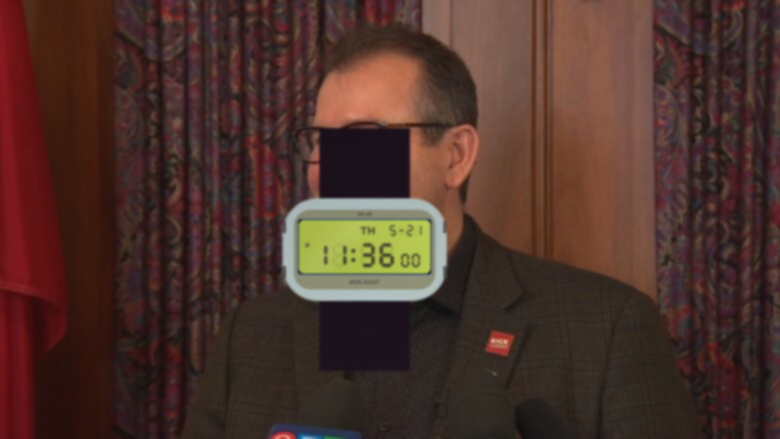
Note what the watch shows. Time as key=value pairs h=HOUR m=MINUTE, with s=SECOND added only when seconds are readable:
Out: h=11 m=36 s=0
